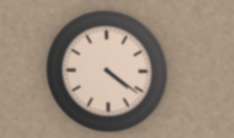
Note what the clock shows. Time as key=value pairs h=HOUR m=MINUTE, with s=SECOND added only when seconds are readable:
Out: h=4 m=21
